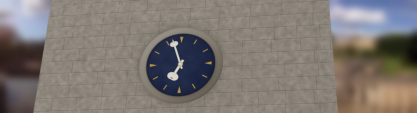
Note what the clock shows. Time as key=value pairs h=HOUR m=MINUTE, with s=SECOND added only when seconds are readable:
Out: h=6 m=57
